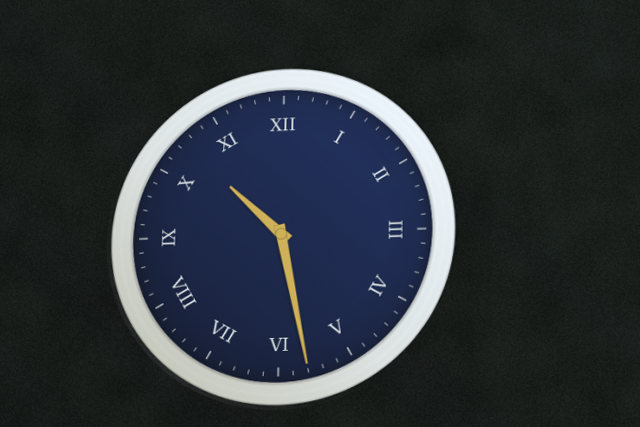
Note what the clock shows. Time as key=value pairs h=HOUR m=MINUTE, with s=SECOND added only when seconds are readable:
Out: h=10 m=28
